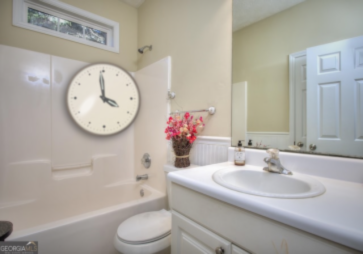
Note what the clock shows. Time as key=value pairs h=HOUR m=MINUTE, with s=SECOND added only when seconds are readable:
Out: h=3 m=59
